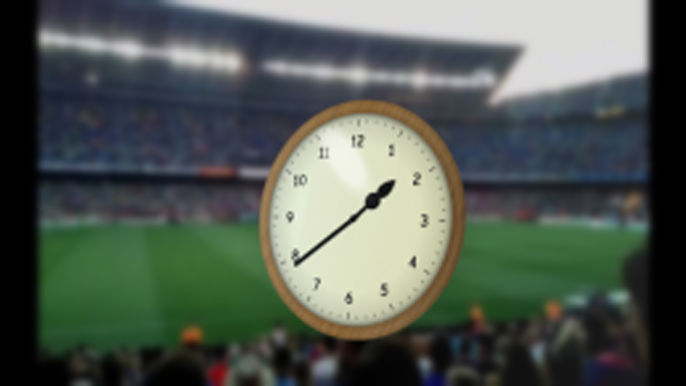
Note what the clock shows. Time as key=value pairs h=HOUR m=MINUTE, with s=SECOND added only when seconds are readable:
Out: h=1 m=39
